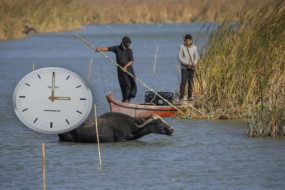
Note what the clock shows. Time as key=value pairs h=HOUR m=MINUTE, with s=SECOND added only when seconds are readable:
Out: h=3 m=0
